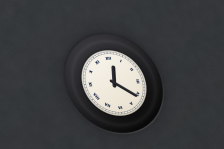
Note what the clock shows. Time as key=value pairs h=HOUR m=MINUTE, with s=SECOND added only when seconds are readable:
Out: h=12 m=21
